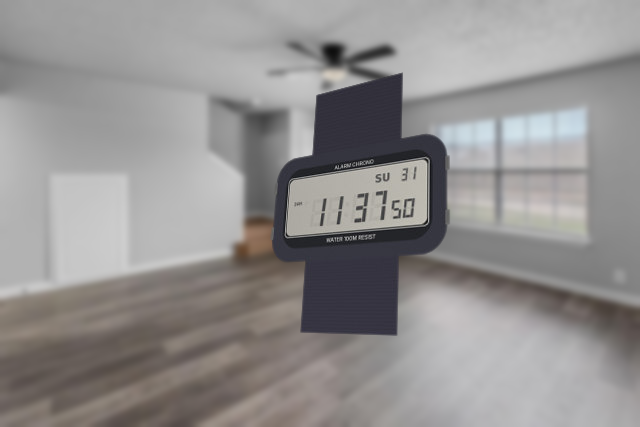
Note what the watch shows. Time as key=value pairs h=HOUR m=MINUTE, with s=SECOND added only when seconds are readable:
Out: h=11 m=37 s=50
